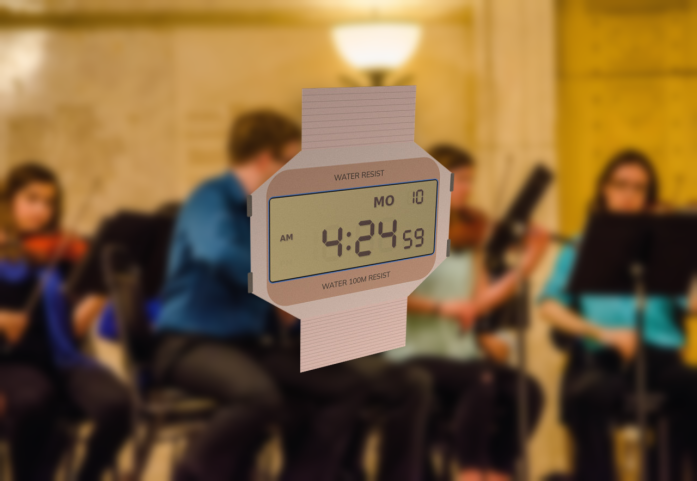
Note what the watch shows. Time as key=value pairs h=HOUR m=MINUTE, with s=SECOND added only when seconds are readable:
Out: h=4 m=24 s=59
